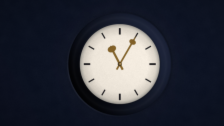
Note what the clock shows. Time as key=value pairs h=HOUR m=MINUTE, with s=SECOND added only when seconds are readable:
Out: h=11 m=5
